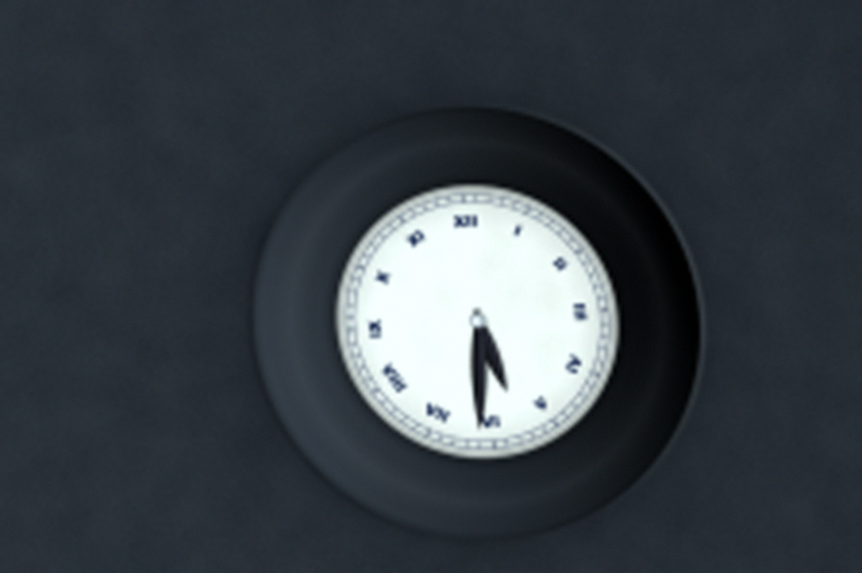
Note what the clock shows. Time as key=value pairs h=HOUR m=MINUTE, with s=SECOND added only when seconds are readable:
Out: h=5 m=31
